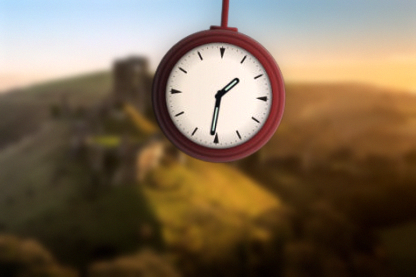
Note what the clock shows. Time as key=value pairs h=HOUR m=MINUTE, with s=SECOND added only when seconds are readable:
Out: h=1 m=31
